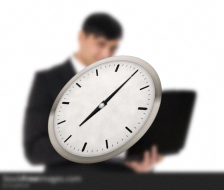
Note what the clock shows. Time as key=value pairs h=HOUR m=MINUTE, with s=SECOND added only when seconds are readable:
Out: h=7 m=5
